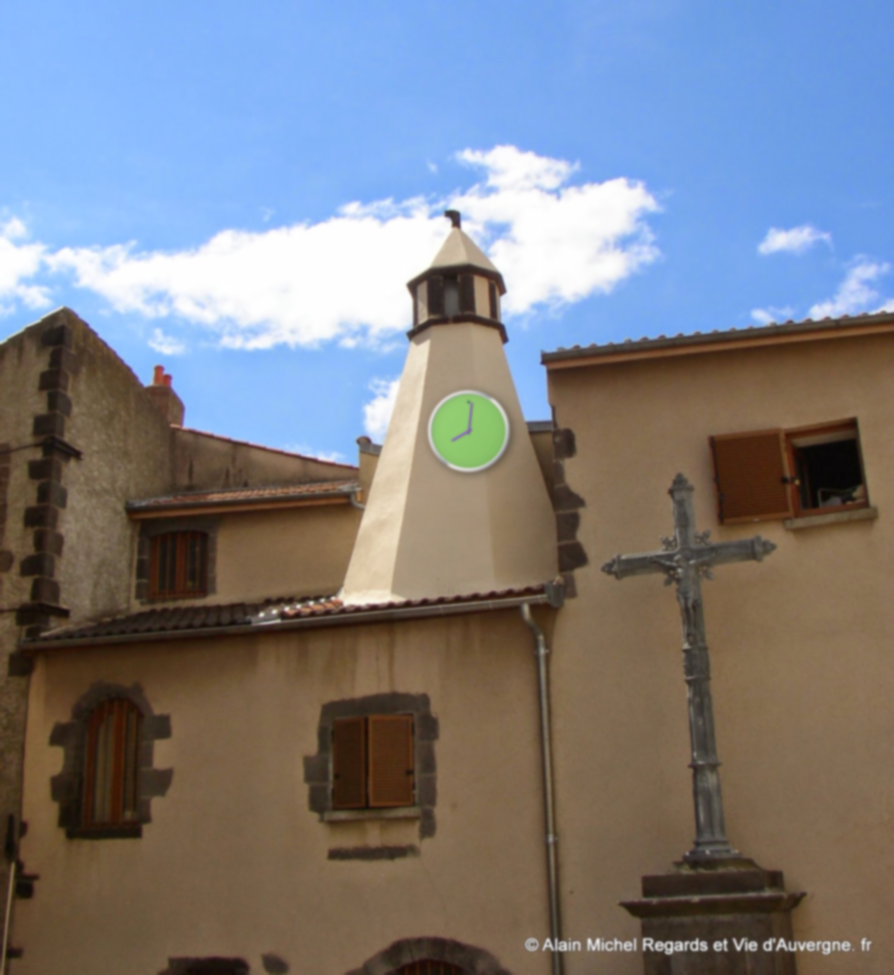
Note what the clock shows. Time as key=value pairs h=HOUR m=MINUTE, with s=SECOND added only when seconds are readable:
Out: h=8 m=1
